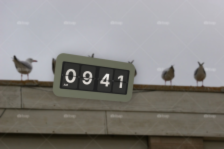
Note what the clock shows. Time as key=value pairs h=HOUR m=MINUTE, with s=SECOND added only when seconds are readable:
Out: h=9 m=41
